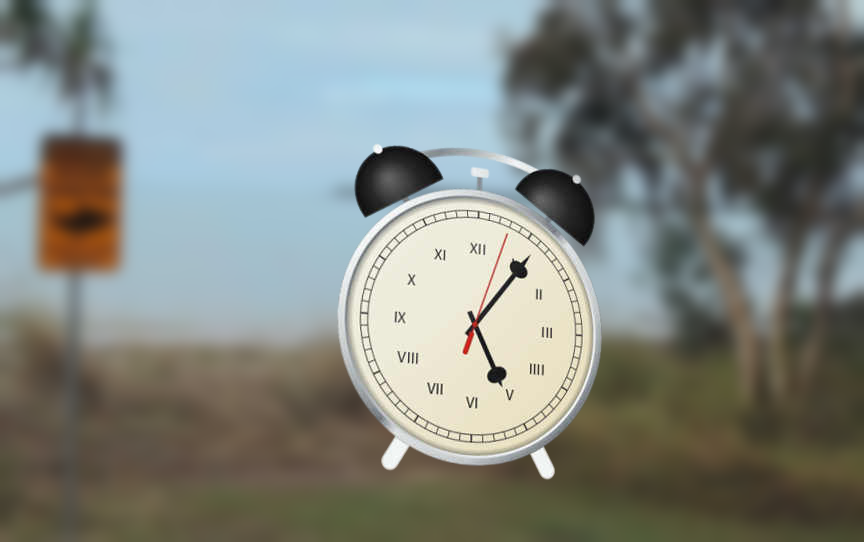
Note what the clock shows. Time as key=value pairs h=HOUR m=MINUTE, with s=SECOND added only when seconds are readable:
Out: h=5 m=6 s=3
